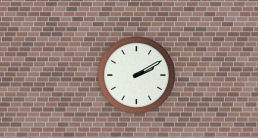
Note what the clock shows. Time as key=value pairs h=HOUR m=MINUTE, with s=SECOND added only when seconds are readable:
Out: h=2 m=10
